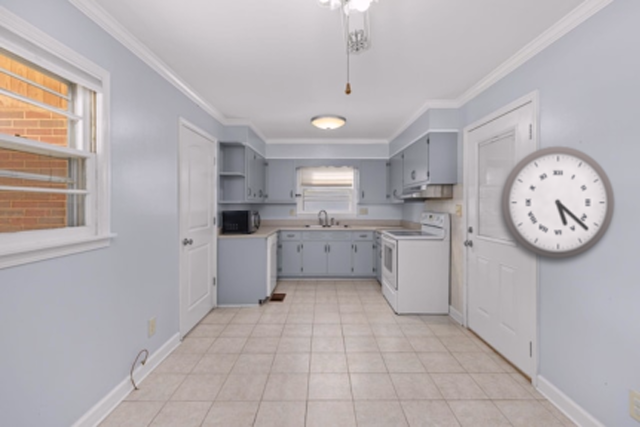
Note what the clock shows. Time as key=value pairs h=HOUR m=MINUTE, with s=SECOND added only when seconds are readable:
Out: h=5 m=22
